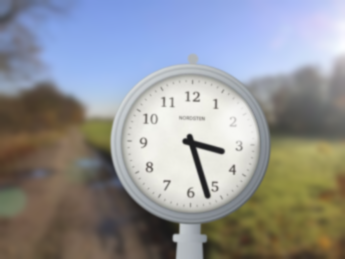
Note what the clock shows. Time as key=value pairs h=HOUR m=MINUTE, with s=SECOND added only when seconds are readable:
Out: h=3 m=27
